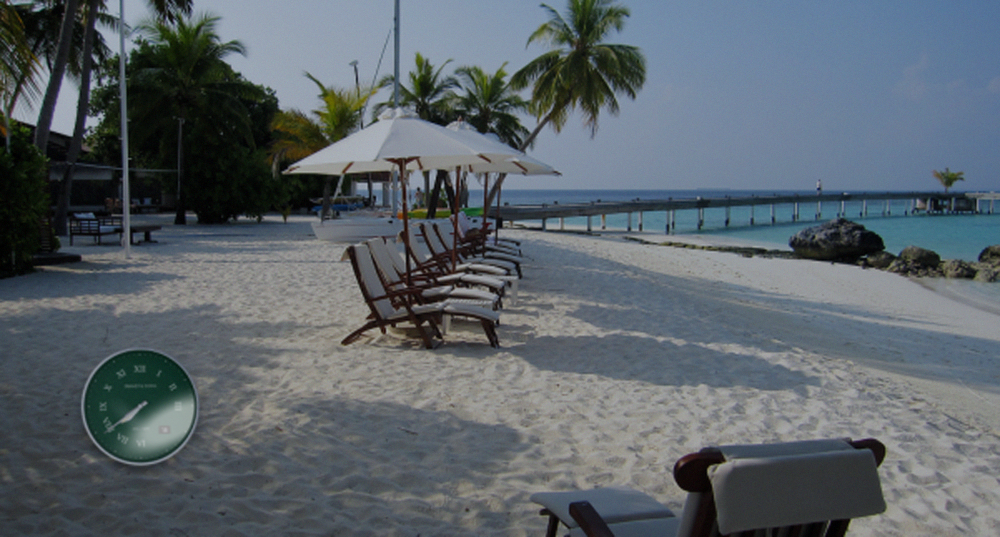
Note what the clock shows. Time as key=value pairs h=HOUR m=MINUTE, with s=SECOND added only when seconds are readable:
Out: h=7 m=39
